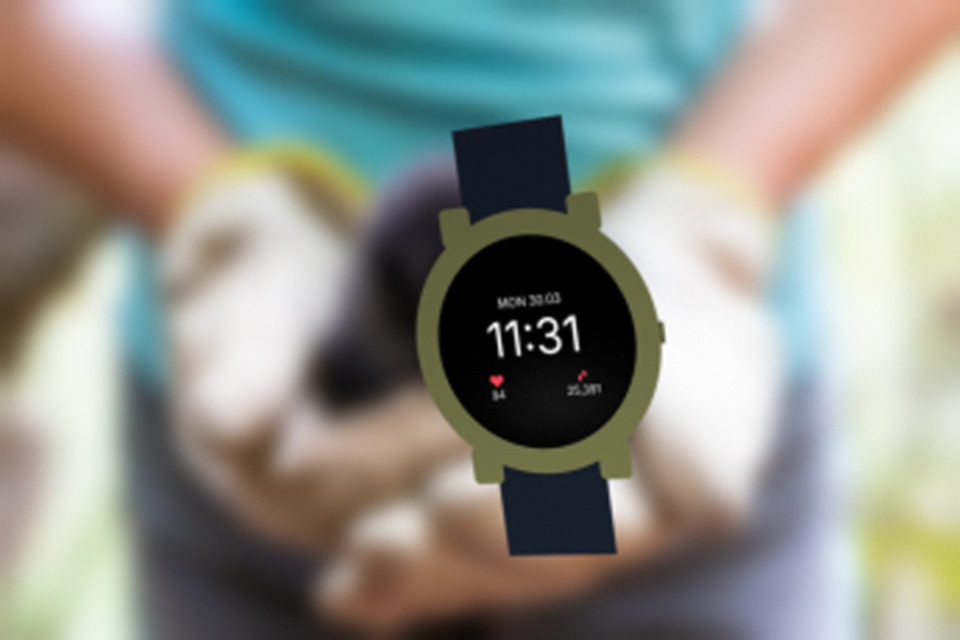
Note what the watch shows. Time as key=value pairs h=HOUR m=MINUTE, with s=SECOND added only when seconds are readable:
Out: h=11 m=31
